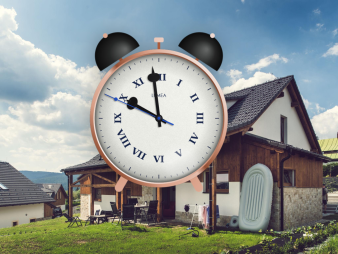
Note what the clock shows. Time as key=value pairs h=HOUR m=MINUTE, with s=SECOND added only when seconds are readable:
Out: h=9 m=58 s=49
